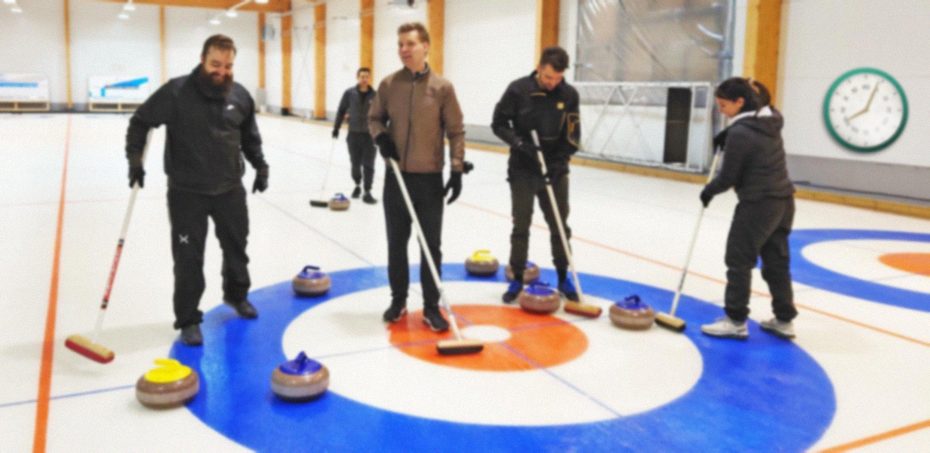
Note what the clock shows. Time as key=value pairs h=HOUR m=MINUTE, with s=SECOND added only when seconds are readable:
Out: h=8 m=4
